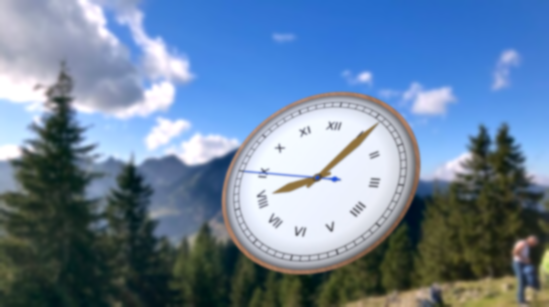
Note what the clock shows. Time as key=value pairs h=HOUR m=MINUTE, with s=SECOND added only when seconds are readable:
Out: h=8 m=5 s=45
